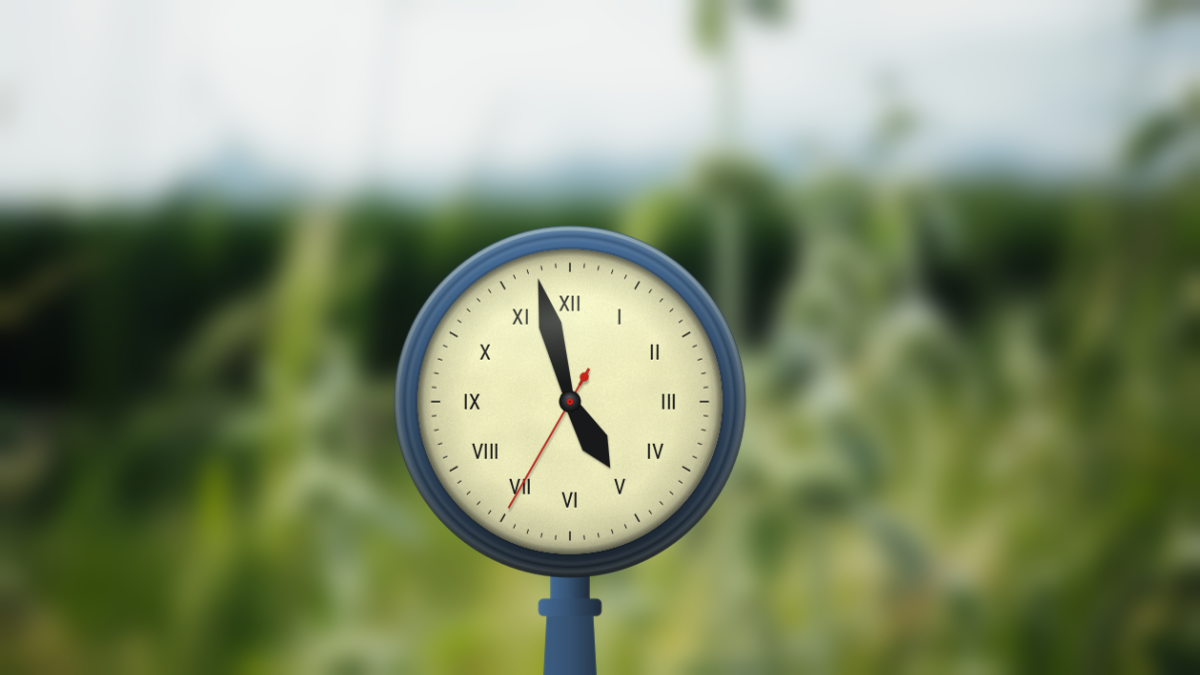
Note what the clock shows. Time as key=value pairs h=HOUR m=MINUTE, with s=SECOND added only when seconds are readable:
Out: h=4 m=57 s=35
